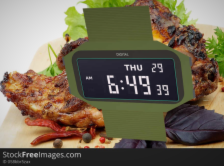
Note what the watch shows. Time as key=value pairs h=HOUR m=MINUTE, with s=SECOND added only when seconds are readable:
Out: h=6 m=49 s=39
